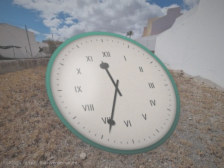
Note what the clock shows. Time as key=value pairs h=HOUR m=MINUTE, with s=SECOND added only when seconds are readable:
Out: h=11 m=34
